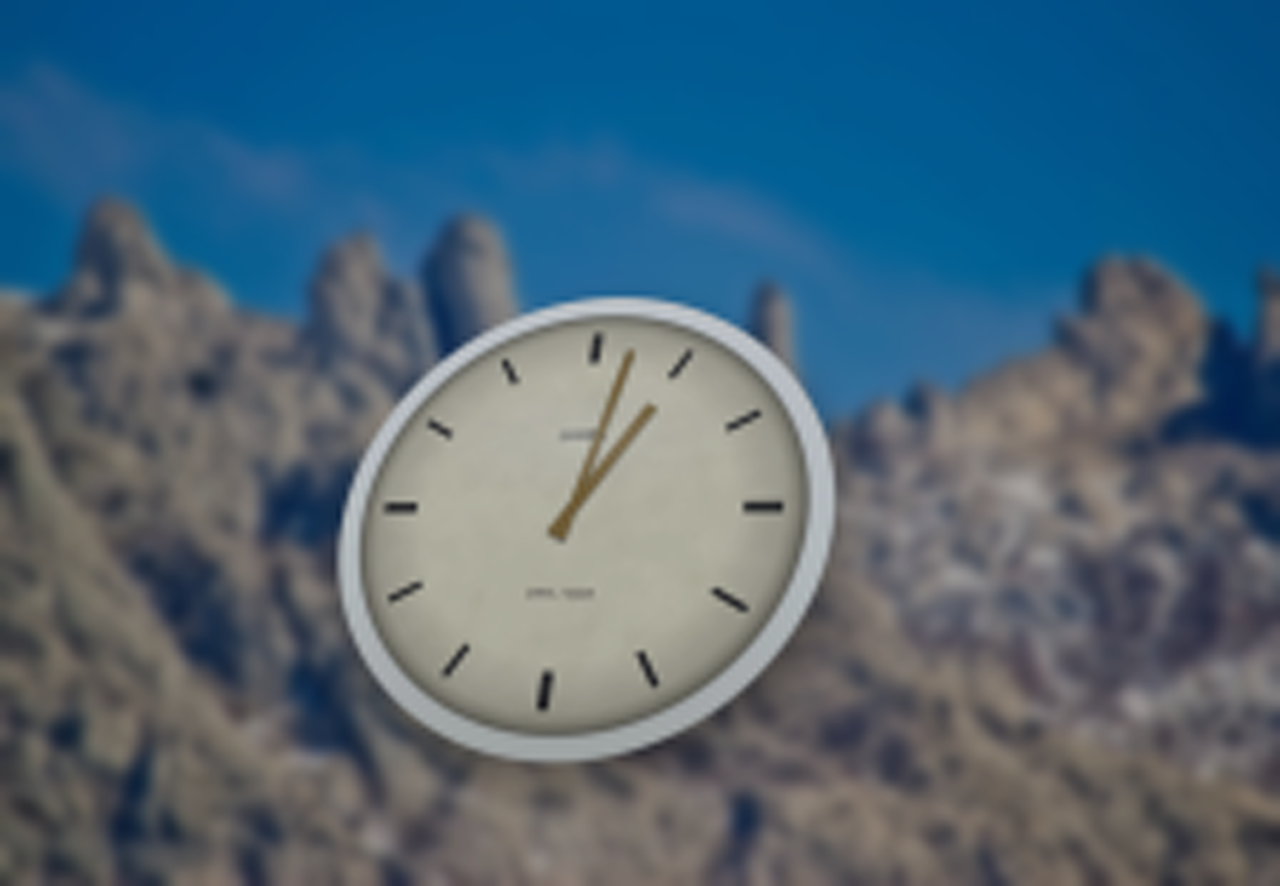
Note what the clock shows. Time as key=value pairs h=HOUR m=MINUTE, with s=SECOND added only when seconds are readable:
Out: h=1 m=2
